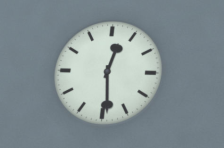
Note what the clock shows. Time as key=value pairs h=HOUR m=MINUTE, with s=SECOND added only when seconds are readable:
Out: h=12 m=29
